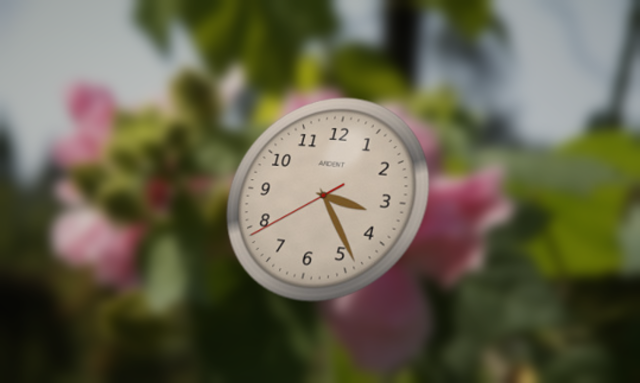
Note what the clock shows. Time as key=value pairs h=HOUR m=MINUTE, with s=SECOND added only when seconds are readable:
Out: h=3 m=23 s=39
